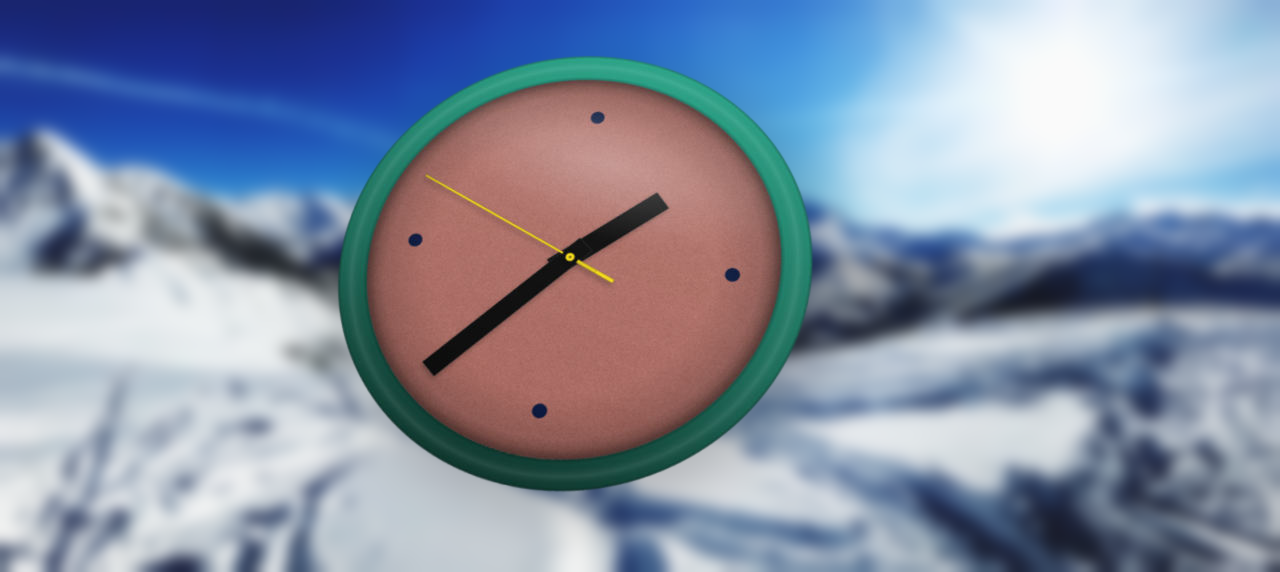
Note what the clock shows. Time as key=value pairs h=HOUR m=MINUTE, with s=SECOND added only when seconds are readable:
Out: h=1 m=36 s=49
